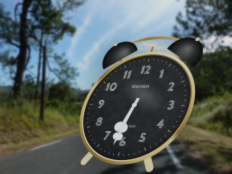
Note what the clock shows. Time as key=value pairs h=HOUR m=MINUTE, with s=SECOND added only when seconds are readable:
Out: h=6 m=32
